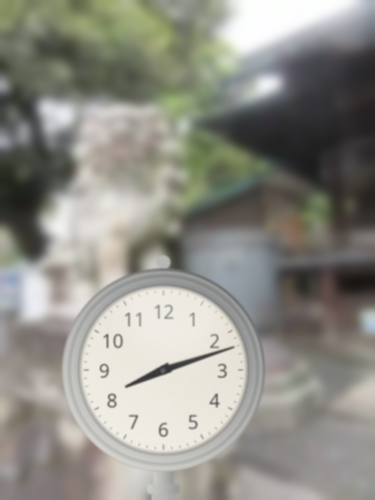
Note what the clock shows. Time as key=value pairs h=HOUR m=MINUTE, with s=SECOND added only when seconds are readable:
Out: h=8 m=12
